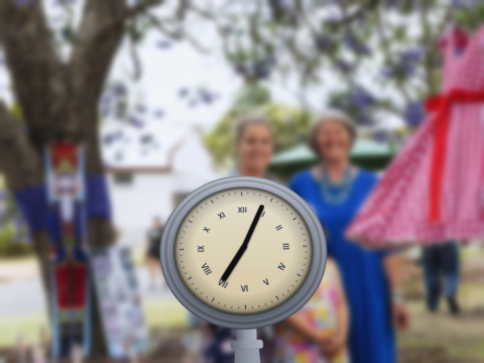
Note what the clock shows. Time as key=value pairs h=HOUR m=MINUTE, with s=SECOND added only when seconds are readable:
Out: h=7 m=4
